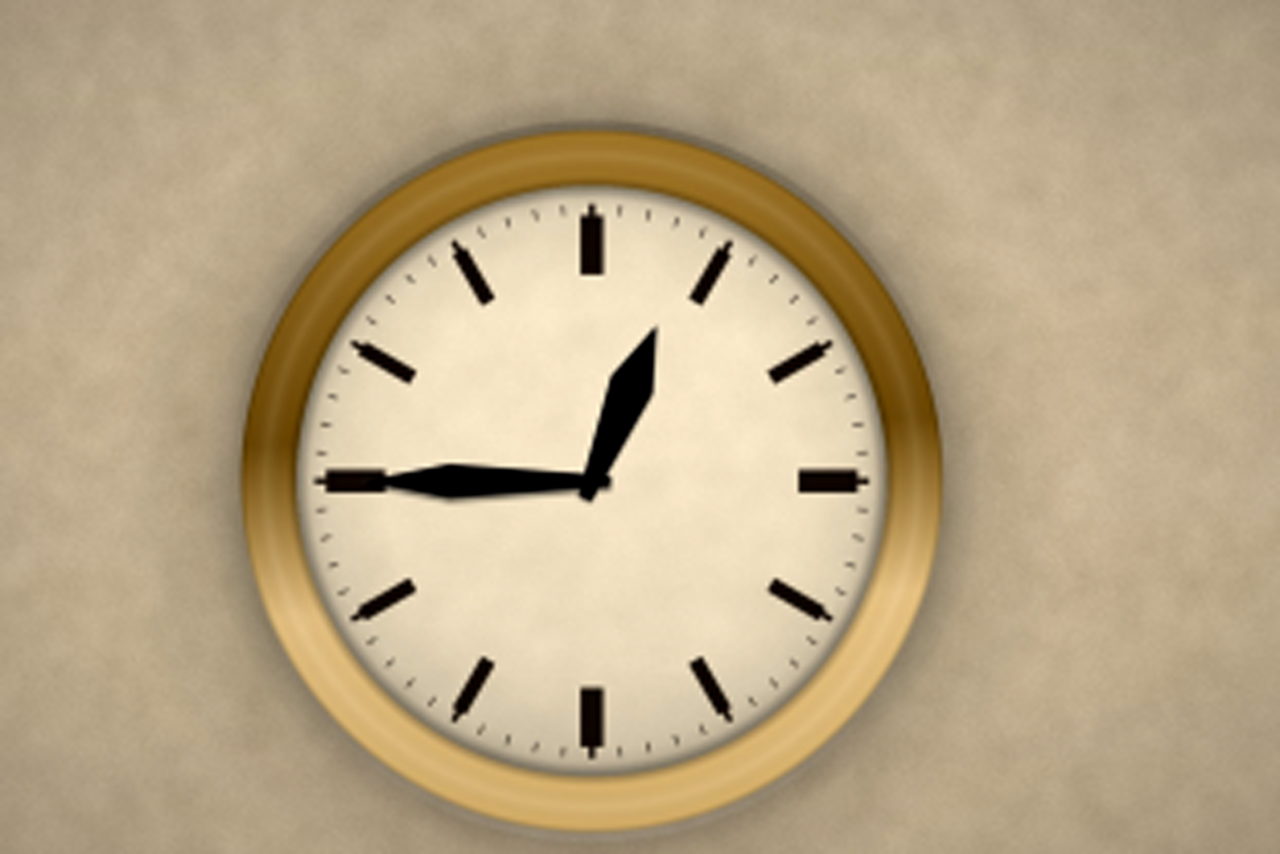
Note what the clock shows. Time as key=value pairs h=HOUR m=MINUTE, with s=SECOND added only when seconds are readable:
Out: h=12 m=45
